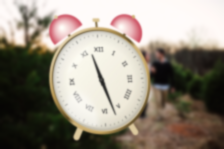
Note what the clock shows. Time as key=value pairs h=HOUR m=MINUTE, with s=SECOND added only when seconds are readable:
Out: h=11 m=27
